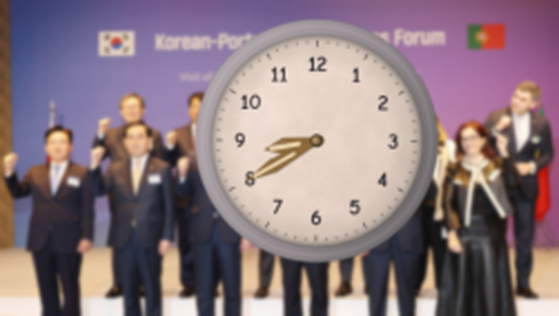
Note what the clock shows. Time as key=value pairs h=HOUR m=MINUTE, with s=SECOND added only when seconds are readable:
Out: h=8 m=40
